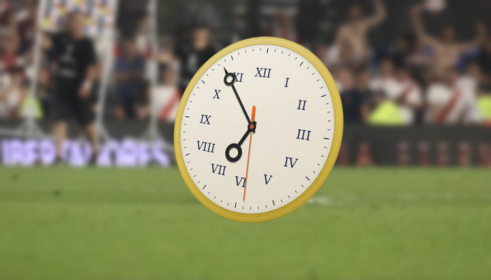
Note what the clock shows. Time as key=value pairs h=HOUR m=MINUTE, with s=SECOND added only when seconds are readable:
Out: h=6 m=53 s=29
